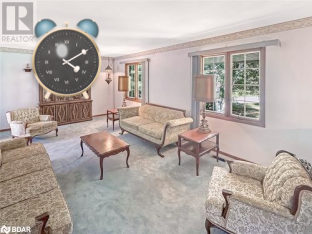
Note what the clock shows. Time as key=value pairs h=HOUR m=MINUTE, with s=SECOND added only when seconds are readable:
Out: h=4 m=10
